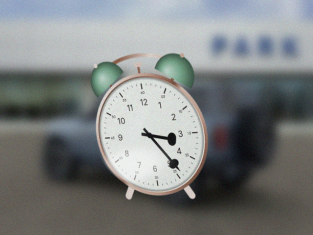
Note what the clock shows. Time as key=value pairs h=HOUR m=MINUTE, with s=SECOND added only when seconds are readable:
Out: h=3 m=24
